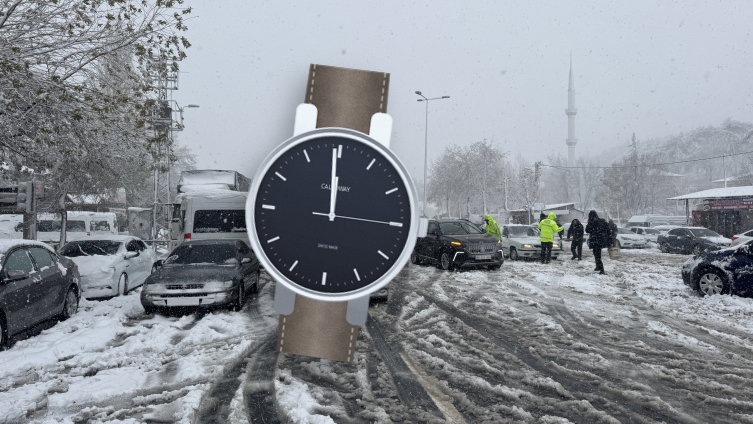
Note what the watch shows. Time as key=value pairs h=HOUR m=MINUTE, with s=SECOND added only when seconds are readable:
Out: h=11 m=59 s=15
